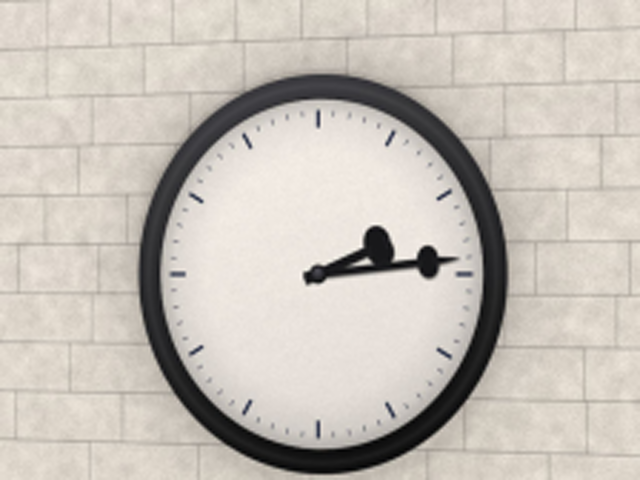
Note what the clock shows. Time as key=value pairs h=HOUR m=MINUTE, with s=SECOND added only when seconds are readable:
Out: h=2 m=14
